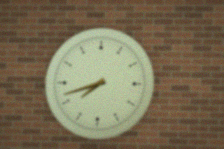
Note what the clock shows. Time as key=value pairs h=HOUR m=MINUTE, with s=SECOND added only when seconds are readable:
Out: h=7 m=42
